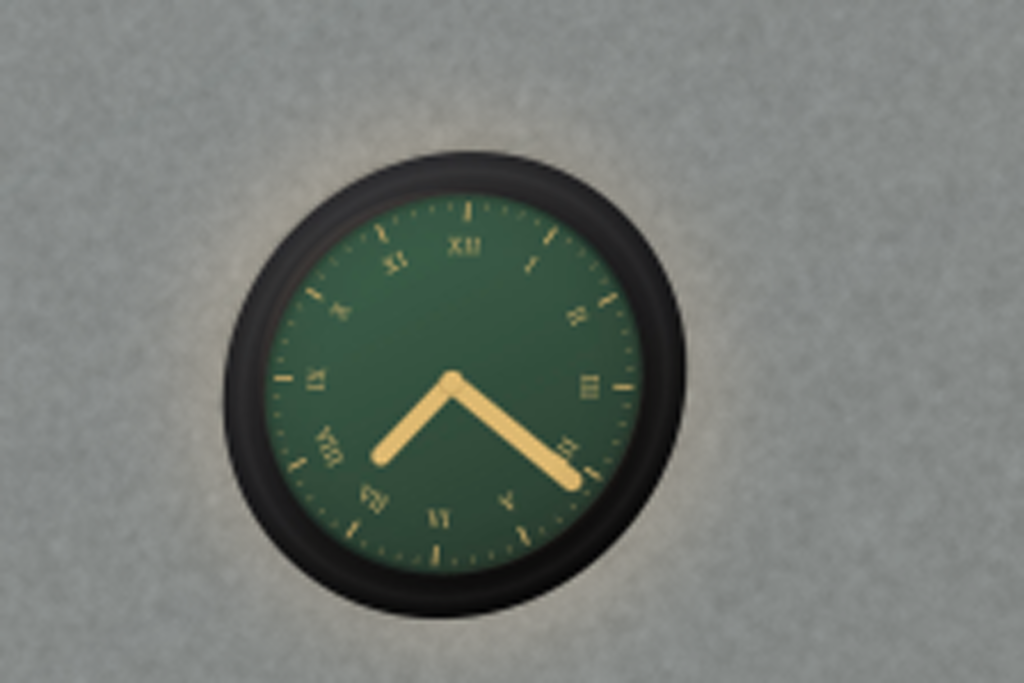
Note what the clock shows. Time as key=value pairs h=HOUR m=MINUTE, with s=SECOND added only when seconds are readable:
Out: h=7 m=21
